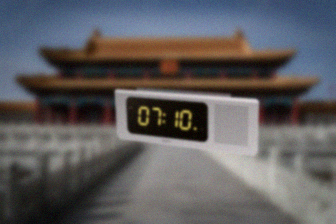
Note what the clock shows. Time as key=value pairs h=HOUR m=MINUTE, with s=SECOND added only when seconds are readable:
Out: h=7 m=10
